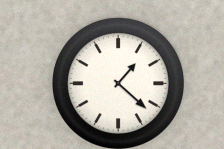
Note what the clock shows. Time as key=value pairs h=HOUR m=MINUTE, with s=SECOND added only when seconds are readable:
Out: h=1 m=22
